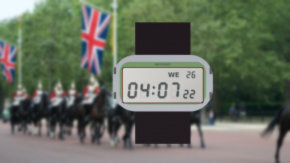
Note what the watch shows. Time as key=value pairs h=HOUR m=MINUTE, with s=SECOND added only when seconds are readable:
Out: h=4 m=7 s=22
